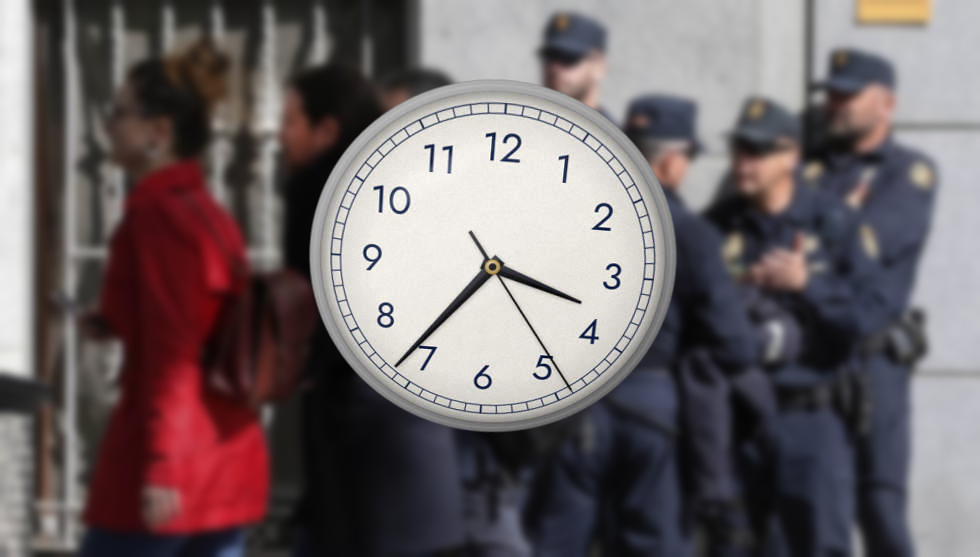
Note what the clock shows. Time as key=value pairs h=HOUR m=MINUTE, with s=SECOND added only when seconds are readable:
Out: h=3 m=36 s=24
